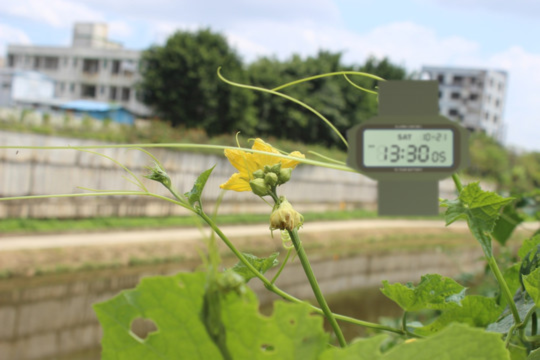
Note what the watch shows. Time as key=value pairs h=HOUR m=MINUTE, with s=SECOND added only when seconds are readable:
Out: h=13 m=30
